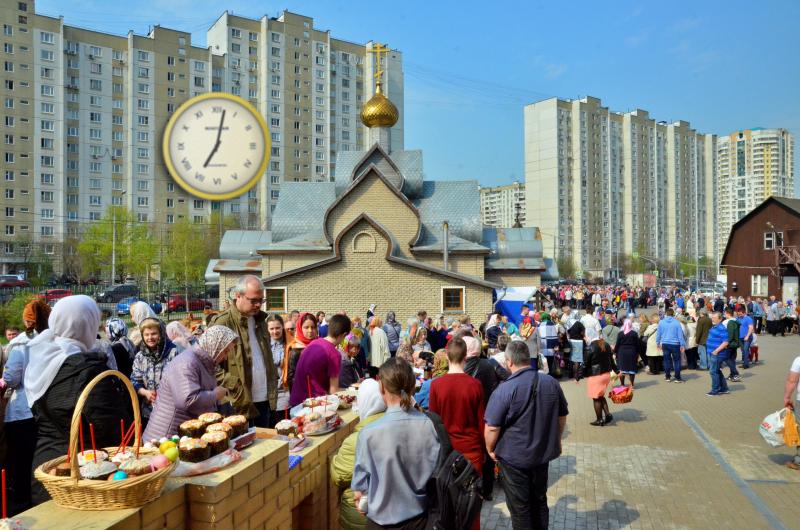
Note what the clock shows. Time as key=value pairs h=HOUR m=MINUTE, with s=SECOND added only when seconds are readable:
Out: h=7 m=2
